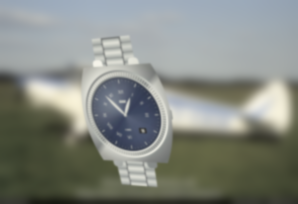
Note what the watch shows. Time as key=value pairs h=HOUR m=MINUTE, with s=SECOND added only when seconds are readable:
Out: h=12 m=53
